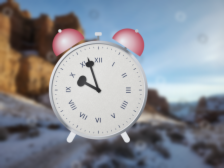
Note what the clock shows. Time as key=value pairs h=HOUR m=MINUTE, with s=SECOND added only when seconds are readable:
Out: h=9 m=57
